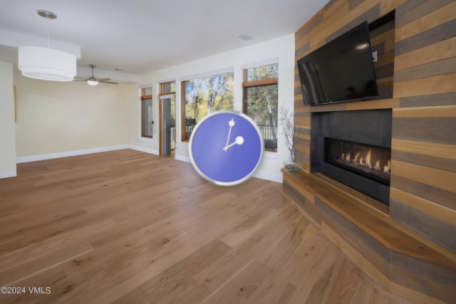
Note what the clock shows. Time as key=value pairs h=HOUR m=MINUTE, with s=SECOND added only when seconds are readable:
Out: h=2 m=2
